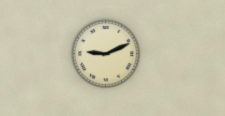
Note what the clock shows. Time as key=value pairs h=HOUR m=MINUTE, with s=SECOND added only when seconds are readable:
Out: h=9 m=11
